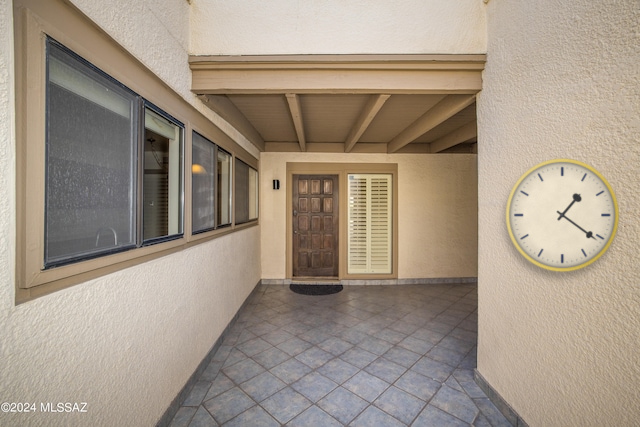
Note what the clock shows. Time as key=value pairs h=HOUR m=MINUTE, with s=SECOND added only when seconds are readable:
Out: h=1 m=21
